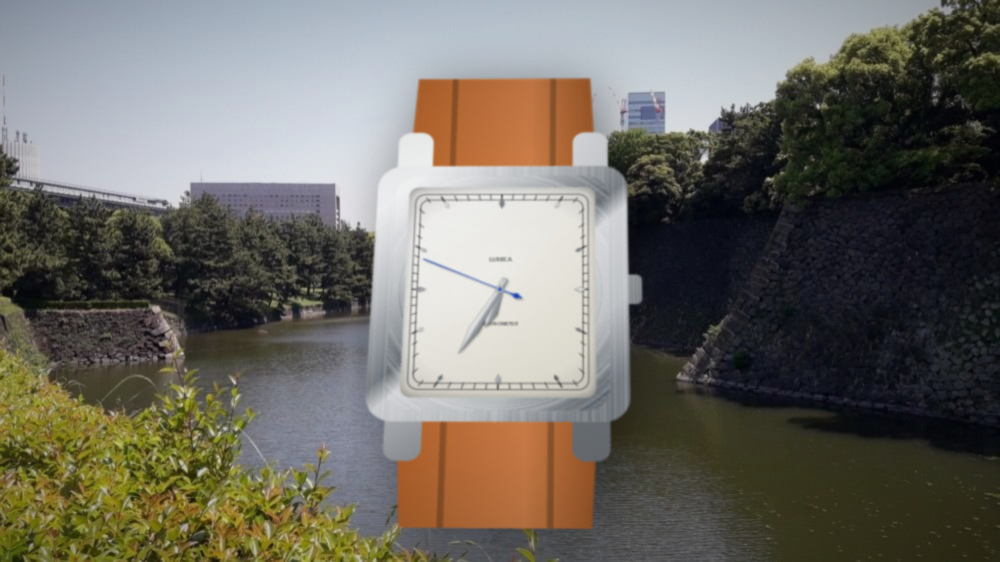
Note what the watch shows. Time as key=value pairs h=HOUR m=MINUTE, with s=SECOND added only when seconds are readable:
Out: h=6 m=34 s=49
